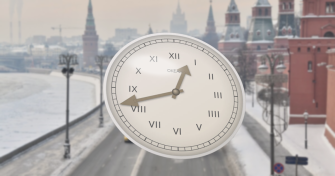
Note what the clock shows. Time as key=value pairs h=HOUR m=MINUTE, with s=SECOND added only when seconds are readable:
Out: h=12 m=42
